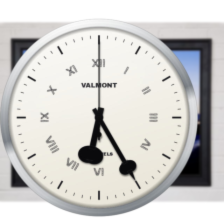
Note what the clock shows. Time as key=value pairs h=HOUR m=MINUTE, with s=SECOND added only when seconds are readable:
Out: h=6 m=25 s=0
